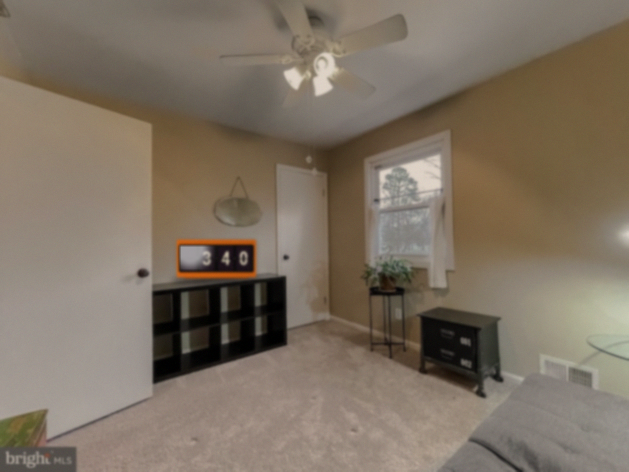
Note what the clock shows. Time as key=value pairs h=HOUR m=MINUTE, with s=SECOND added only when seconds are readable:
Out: h=3 m=40
